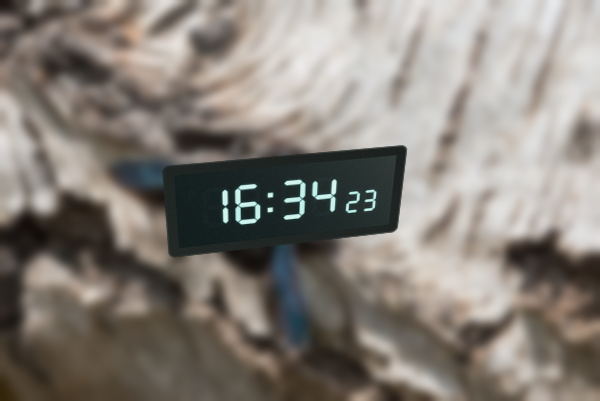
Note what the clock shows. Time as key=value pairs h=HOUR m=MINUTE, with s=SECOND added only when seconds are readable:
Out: h=16 m=34 s=23
